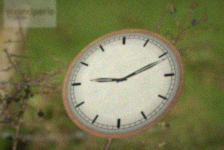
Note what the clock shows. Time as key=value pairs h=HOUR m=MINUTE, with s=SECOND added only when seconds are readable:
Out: h=9 m=11
